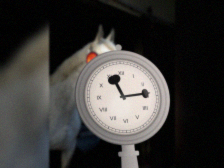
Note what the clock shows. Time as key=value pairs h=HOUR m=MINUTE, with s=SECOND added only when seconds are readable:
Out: h=11 m=14
